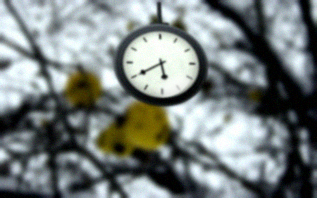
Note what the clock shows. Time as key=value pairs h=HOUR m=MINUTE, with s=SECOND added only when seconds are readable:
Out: h=5 m=40
